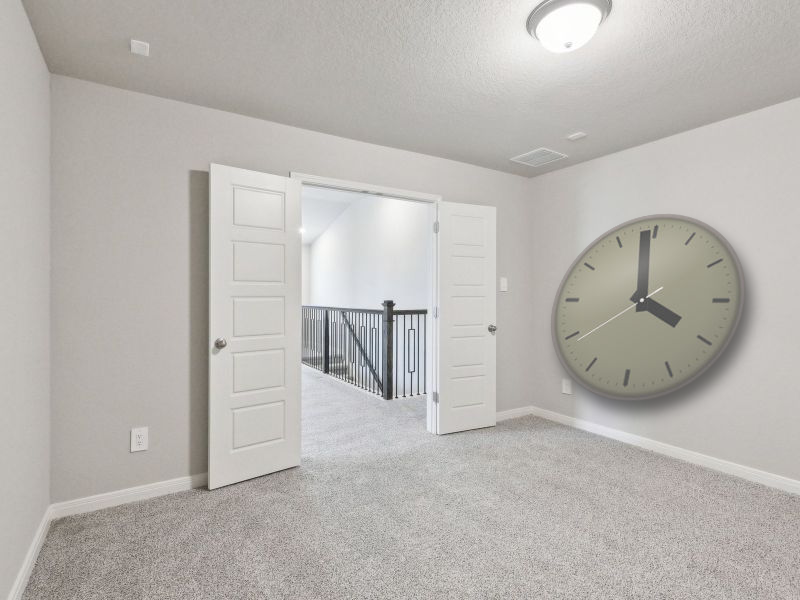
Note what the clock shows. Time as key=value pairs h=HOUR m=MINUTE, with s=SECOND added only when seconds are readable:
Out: h=3 m=58 s=39
